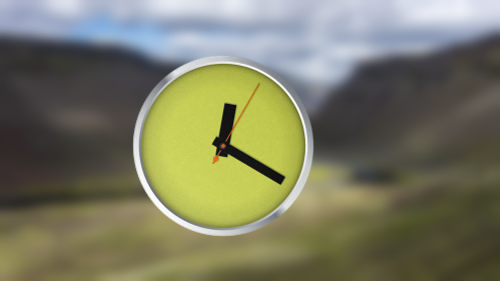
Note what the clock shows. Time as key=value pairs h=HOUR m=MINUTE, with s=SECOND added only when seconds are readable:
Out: h=12 m=20 s=5
